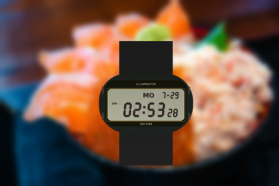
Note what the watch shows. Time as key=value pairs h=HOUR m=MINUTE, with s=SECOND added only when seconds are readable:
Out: h=2 m=53 s=28
